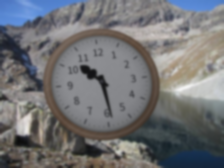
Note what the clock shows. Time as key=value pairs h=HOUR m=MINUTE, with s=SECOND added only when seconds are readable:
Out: h=10 m=29
